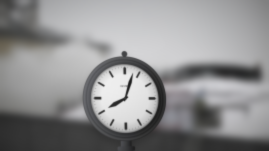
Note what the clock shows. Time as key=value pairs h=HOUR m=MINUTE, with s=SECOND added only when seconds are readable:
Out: h=8 m=3
